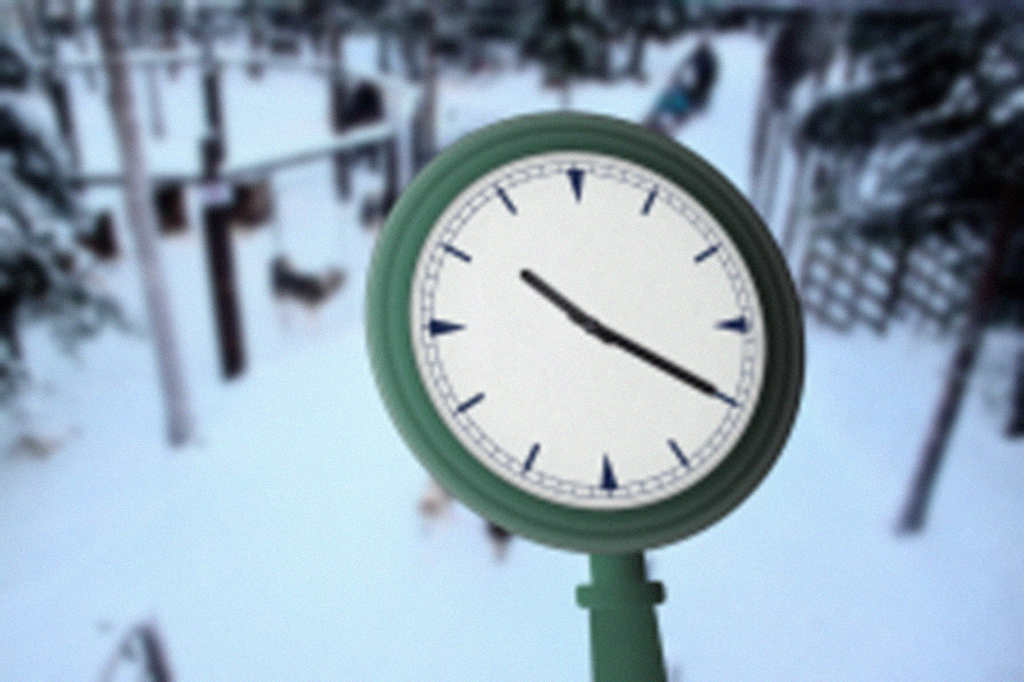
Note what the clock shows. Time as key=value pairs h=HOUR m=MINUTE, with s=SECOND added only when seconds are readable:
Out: h=10 m=20
